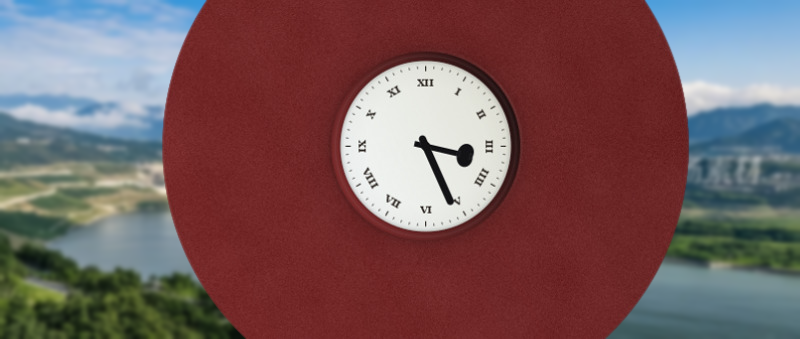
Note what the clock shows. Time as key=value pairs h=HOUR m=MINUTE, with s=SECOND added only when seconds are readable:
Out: h=3 m=26
